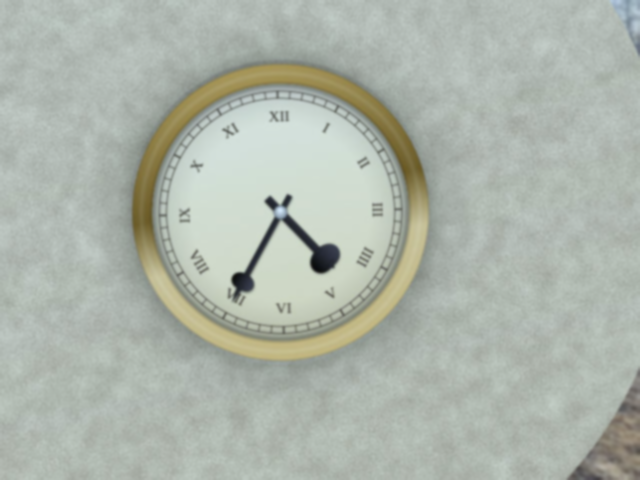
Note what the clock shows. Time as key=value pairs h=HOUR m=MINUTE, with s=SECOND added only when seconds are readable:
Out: h=4 m=35
